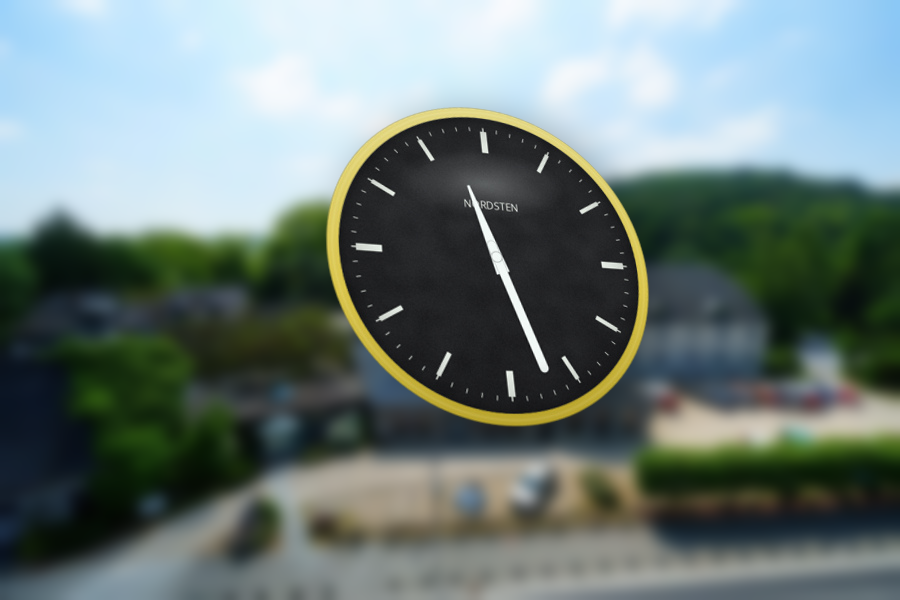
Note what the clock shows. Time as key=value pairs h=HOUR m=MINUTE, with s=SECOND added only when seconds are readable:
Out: h=11 m=27
